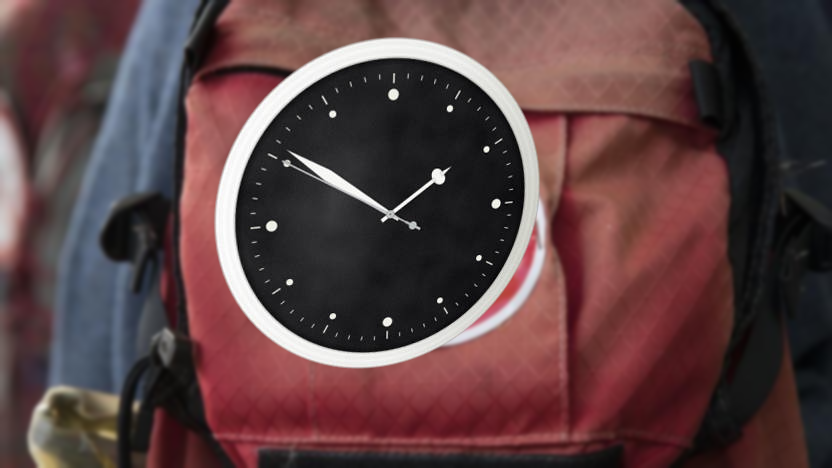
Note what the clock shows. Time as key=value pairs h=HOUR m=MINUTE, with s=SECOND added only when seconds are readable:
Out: h=1 m=50 s=50
